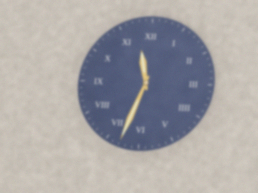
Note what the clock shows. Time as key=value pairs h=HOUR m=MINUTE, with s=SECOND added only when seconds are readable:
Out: h=11 m=33
